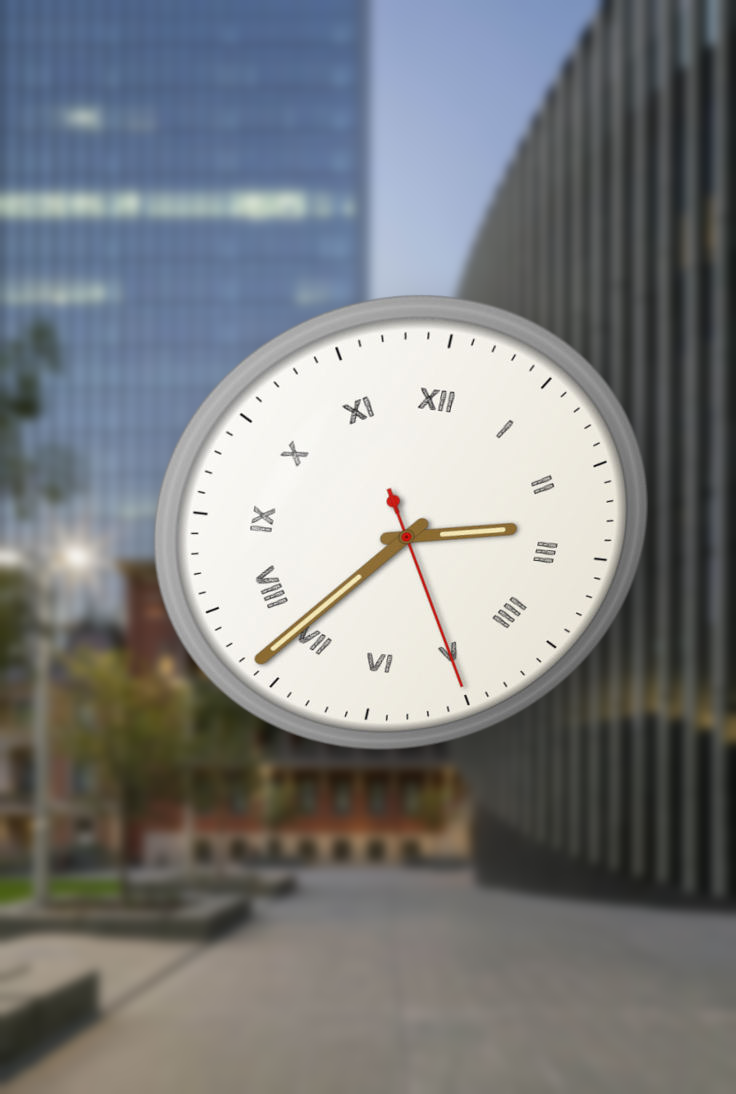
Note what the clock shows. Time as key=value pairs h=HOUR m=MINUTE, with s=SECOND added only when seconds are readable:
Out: h=2 m=36 s=25
